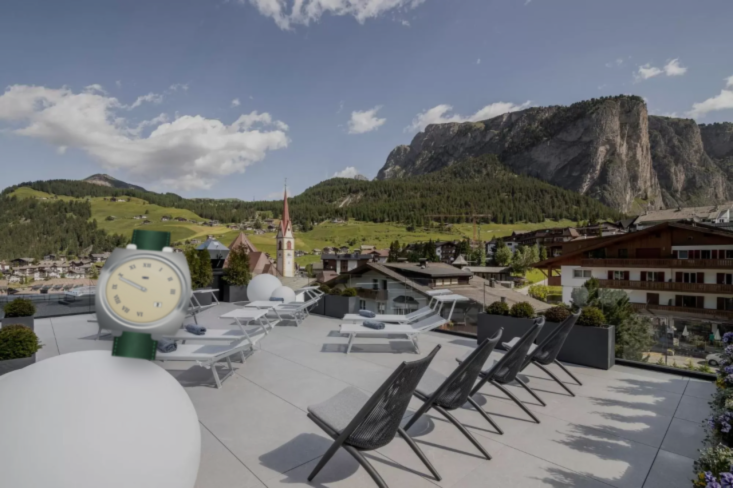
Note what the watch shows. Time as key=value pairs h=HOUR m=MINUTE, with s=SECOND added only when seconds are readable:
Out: h=9 m=49
